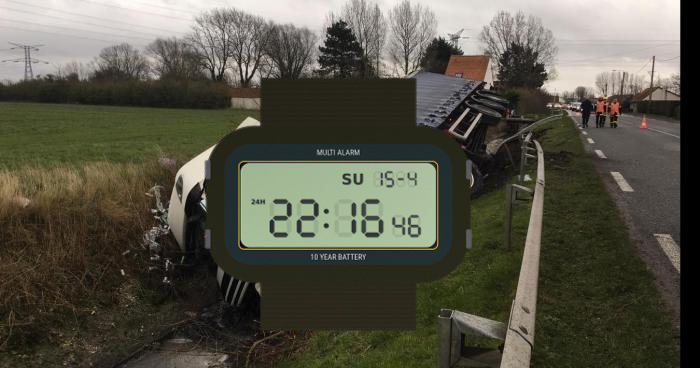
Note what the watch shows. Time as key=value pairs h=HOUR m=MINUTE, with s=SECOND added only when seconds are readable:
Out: h=22 m=16 s=46
